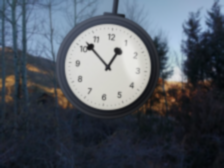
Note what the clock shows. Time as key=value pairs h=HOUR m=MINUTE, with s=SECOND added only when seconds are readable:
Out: h=12 m=52
